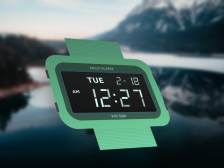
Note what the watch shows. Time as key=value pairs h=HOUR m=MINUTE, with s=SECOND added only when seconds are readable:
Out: h=12 m=27
